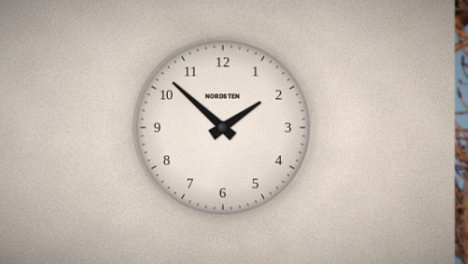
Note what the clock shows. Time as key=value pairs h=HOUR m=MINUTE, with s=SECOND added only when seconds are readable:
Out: h=1 m=52
